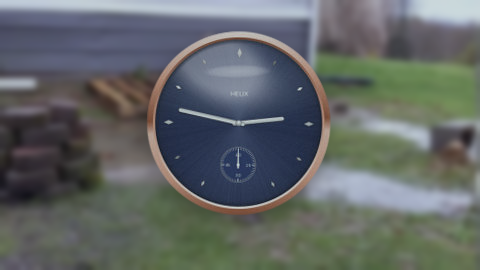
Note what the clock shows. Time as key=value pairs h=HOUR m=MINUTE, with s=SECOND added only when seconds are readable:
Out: h=2 m=47
